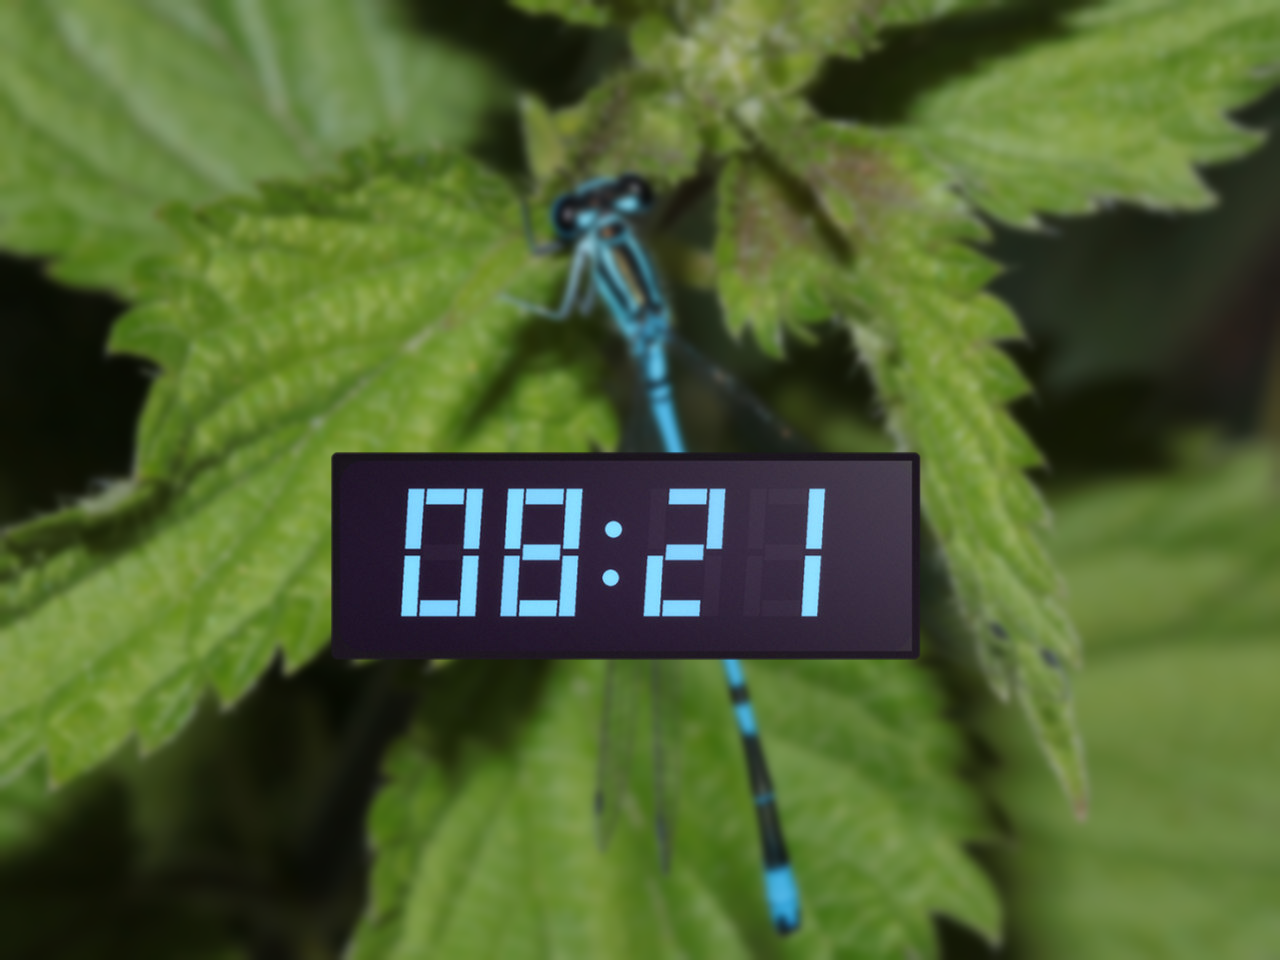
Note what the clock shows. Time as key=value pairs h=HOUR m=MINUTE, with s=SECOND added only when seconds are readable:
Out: h=8 m=21
